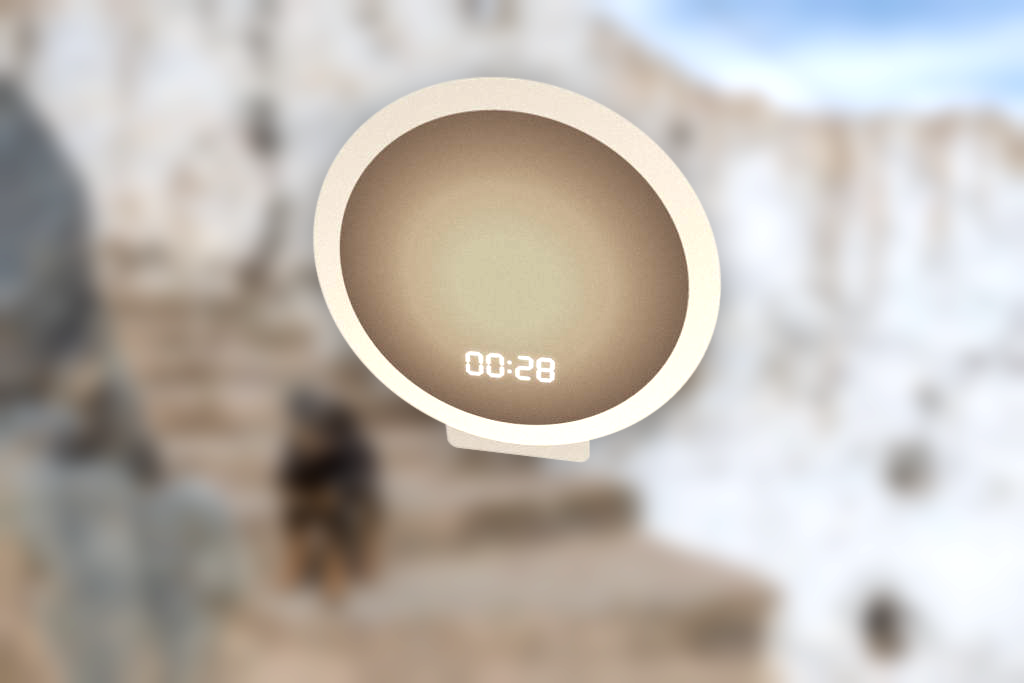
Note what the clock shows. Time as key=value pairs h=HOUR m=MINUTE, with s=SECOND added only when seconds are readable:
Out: h=0 m=28
